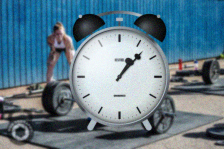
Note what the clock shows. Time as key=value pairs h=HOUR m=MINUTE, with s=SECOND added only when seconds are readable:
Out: h=1 m=7
